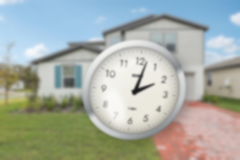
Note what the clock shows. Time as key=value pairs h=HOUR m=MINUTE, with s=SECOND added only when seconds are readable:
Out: h=2 m=2
